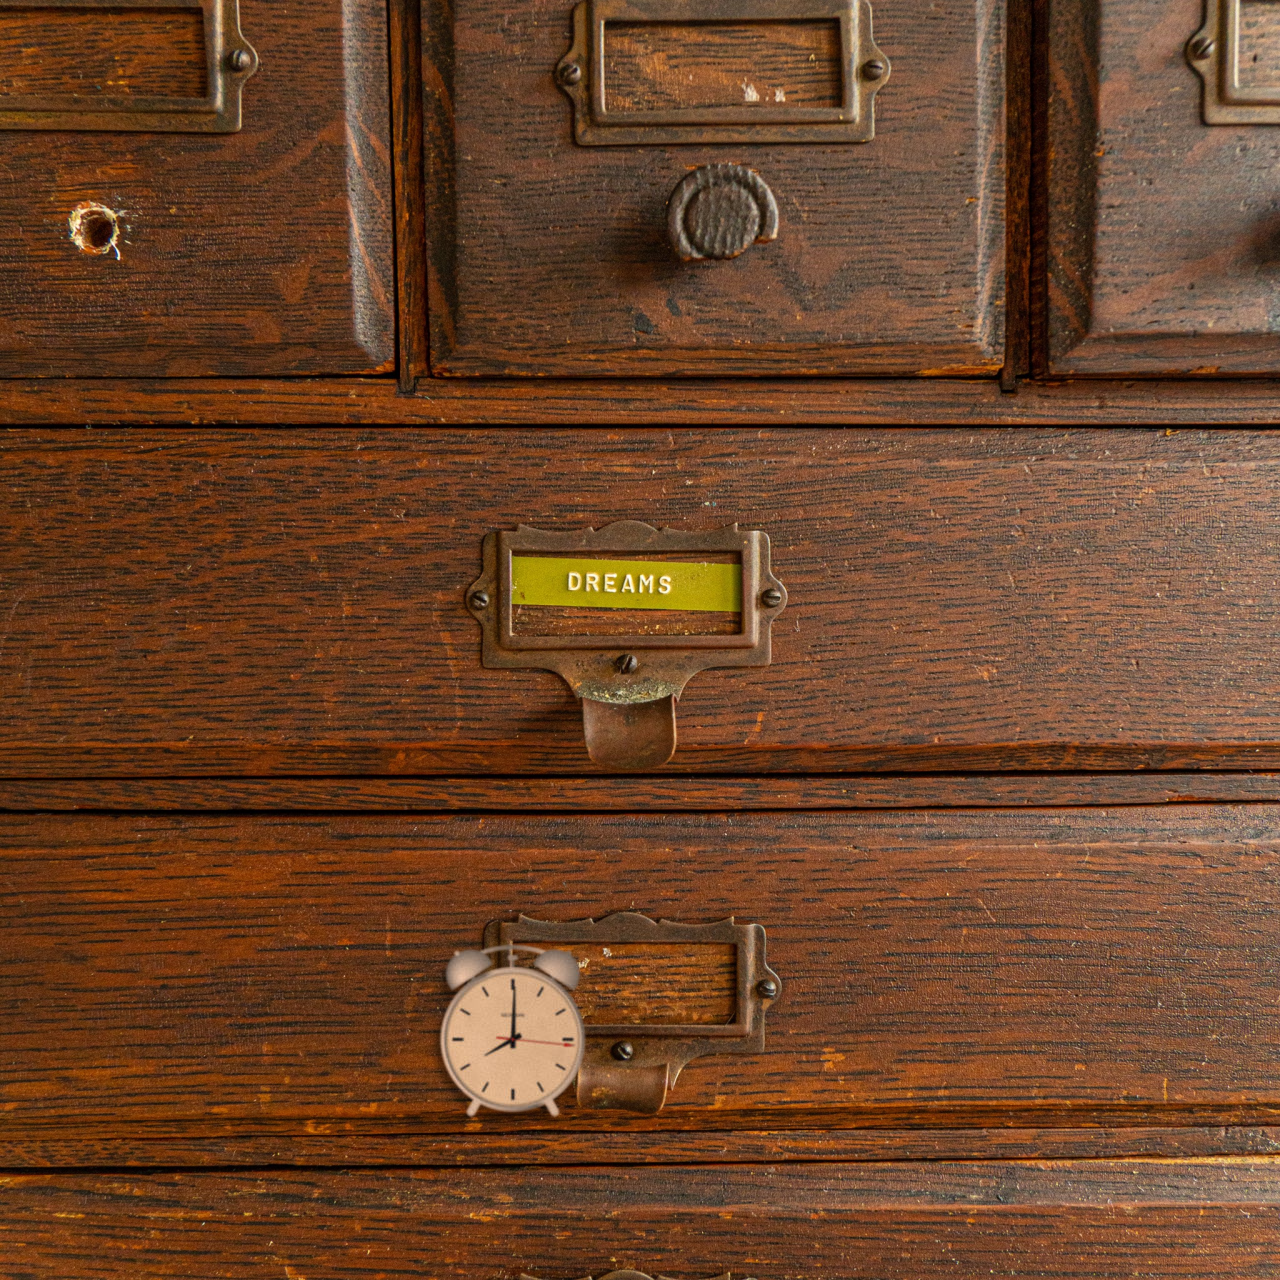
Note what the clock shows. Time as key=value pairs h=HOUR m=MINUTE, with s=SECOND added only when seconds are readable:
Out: h=8 m=0 s=16
